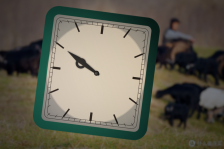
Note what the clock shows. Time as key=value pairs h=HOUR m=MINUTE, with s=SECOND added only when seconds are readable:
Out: h=9 m=50
